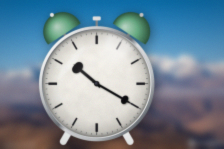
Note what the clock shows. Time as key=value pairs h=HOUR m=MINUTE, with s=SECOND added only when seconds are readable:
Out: h=10 m=20
